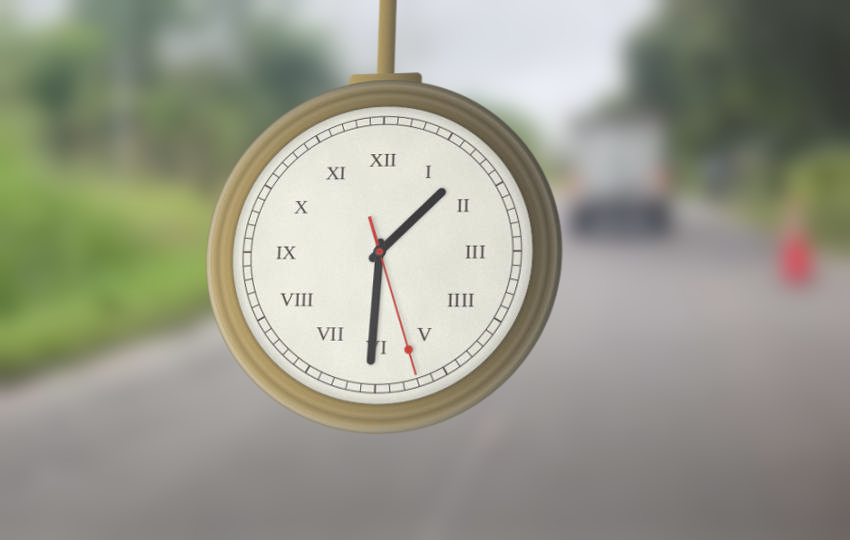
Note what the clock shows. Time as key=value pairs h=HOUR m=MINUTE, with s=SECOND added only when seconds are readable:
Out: h=1 m=30 s=27
